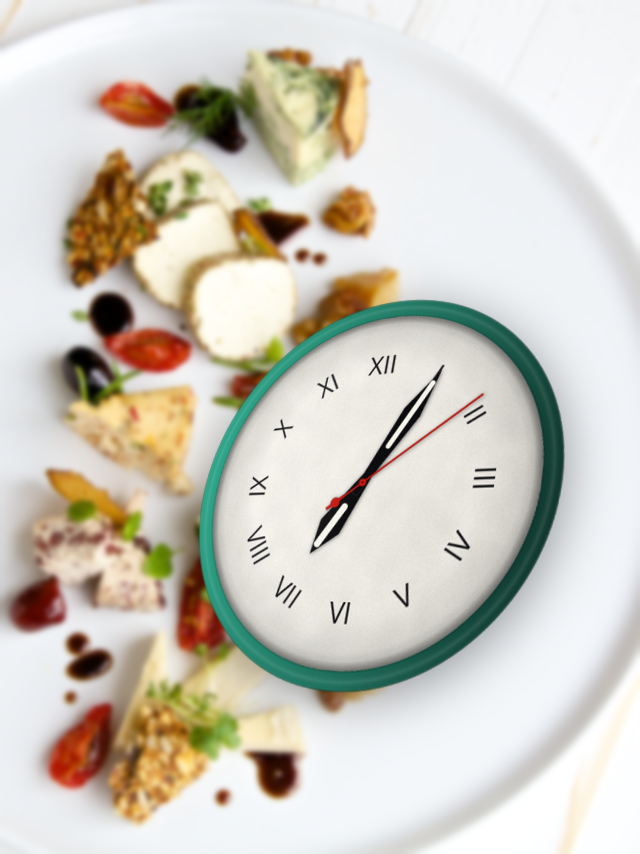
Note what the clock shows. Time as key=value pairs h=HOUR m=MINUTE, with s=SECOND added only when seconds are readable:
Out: h=7 m=5 s=9
